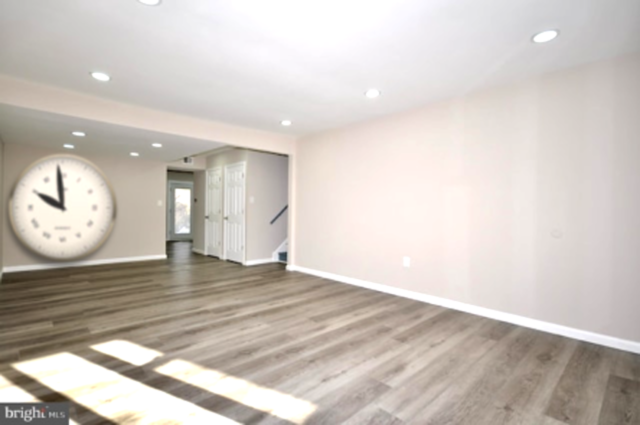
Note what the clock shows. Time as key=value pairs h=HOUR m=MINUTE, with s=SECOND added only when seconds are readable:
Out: h=9 m=59
